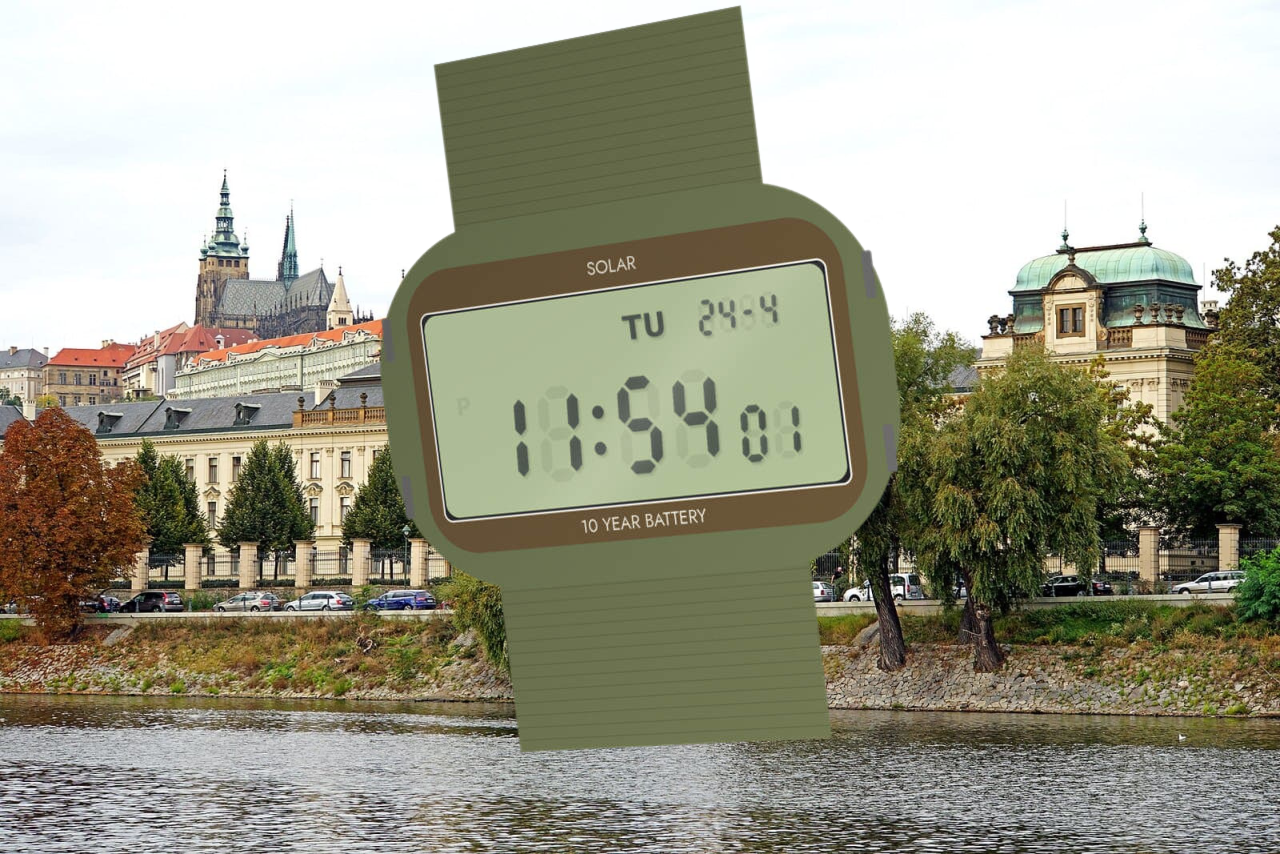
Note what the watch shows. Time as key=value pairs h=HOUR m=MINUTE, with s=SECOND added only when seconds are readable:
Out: h=11 m=54 s=1
